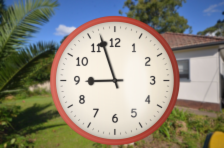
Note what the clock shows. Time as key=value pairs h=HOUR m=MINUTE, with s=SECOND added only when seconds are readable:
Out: h=8 m=57
